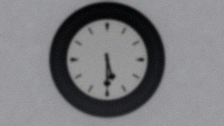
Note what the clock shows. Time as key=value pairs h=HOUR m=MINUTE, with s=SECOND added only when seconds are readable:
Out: h=5 m=30
